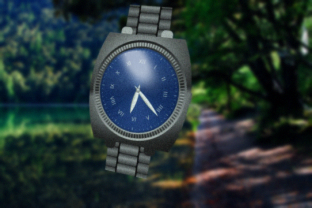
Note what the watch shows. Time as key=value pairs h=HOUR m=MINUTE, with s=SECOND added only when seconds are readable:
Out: h=6 m=22
